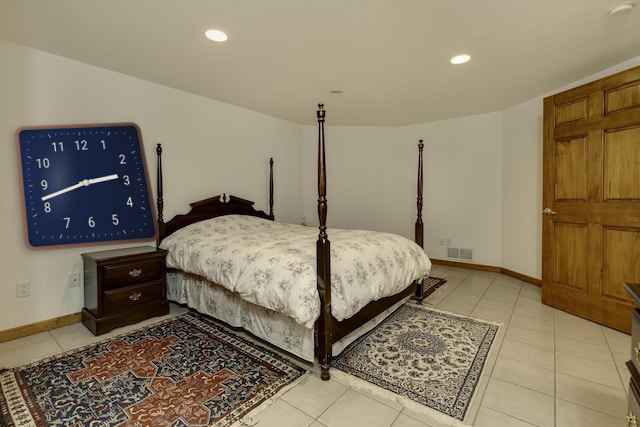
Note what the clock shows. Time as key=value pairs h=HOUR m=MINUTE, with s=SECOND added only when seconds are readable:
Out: h=2 m=42
